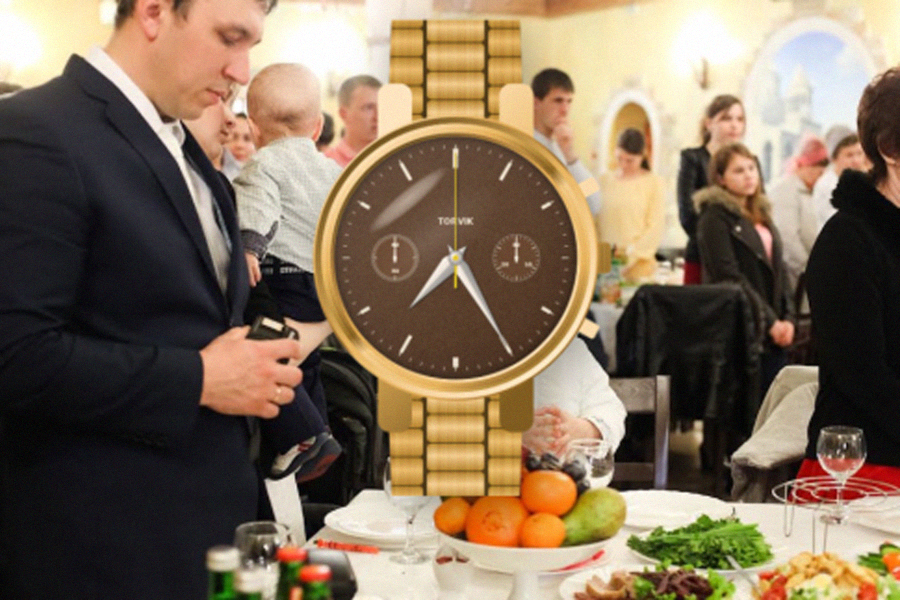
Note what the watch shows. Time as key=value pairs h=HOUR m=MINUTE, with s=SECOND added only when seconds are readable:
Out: h=7 m=25
